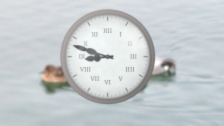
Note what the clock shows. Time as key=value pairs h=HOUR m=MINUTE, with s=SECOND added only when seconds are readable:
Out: h=8 m=48
